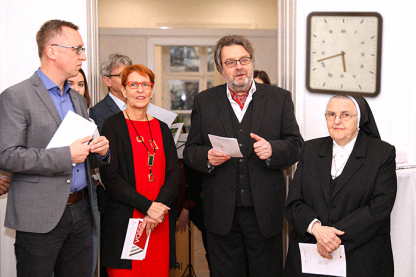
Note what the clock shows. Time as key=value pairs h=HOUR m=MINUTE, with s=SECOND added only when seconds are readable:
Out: h=5 m=42
